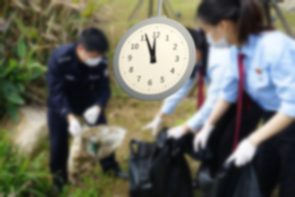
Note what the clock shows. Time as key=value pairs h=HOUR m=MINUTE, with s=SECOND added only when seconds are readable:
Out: h=11 m=56
